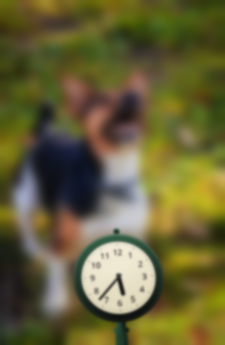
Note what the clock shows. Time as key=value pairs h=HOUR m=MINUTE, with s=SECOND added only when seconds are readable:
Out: h=5 m=37
